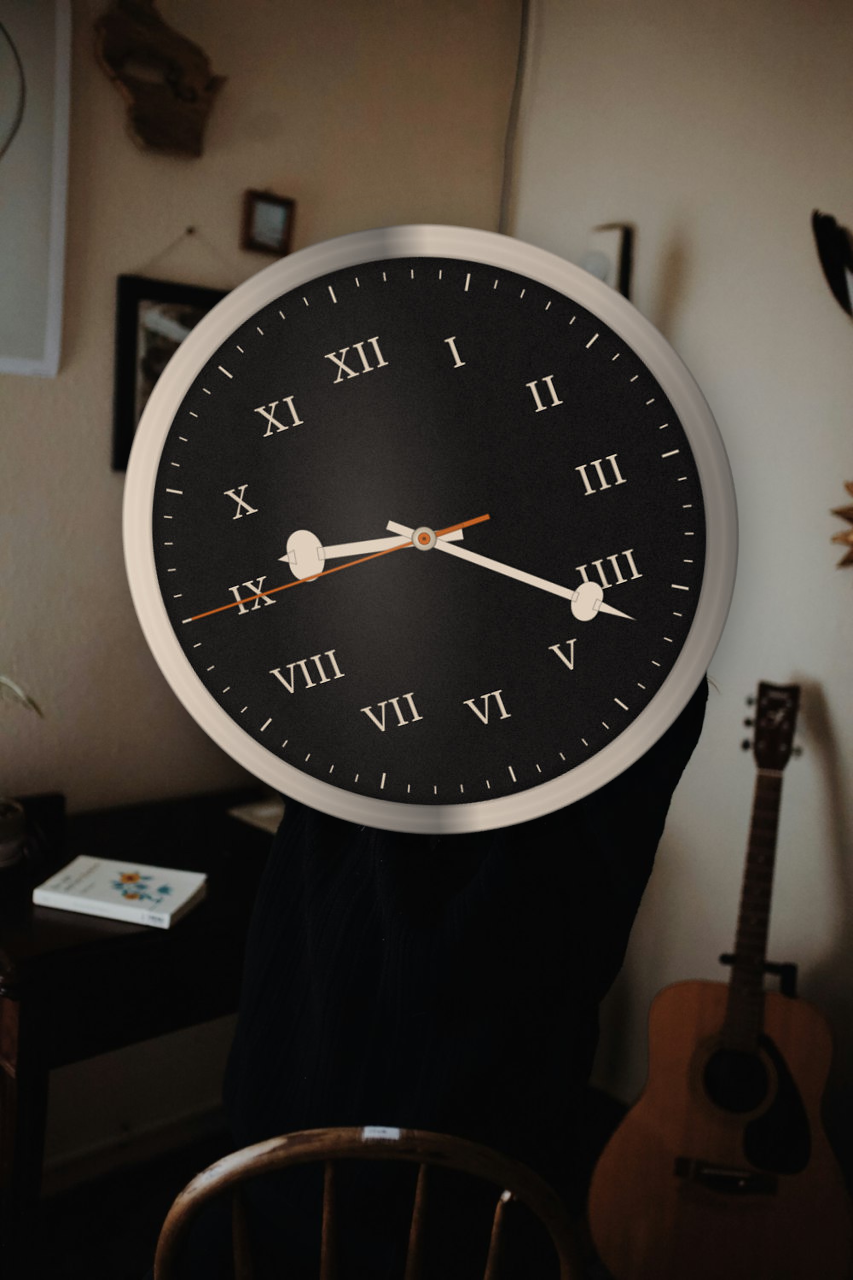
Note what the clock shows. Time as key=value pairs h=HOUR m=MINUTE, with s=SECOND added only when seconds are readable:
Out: h=9 m=21 s=45
